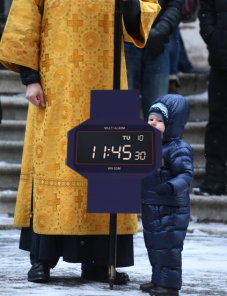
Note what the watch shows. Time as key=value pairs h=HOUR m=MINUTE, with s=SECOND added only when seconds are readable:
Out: h=11 m=45 s=30
